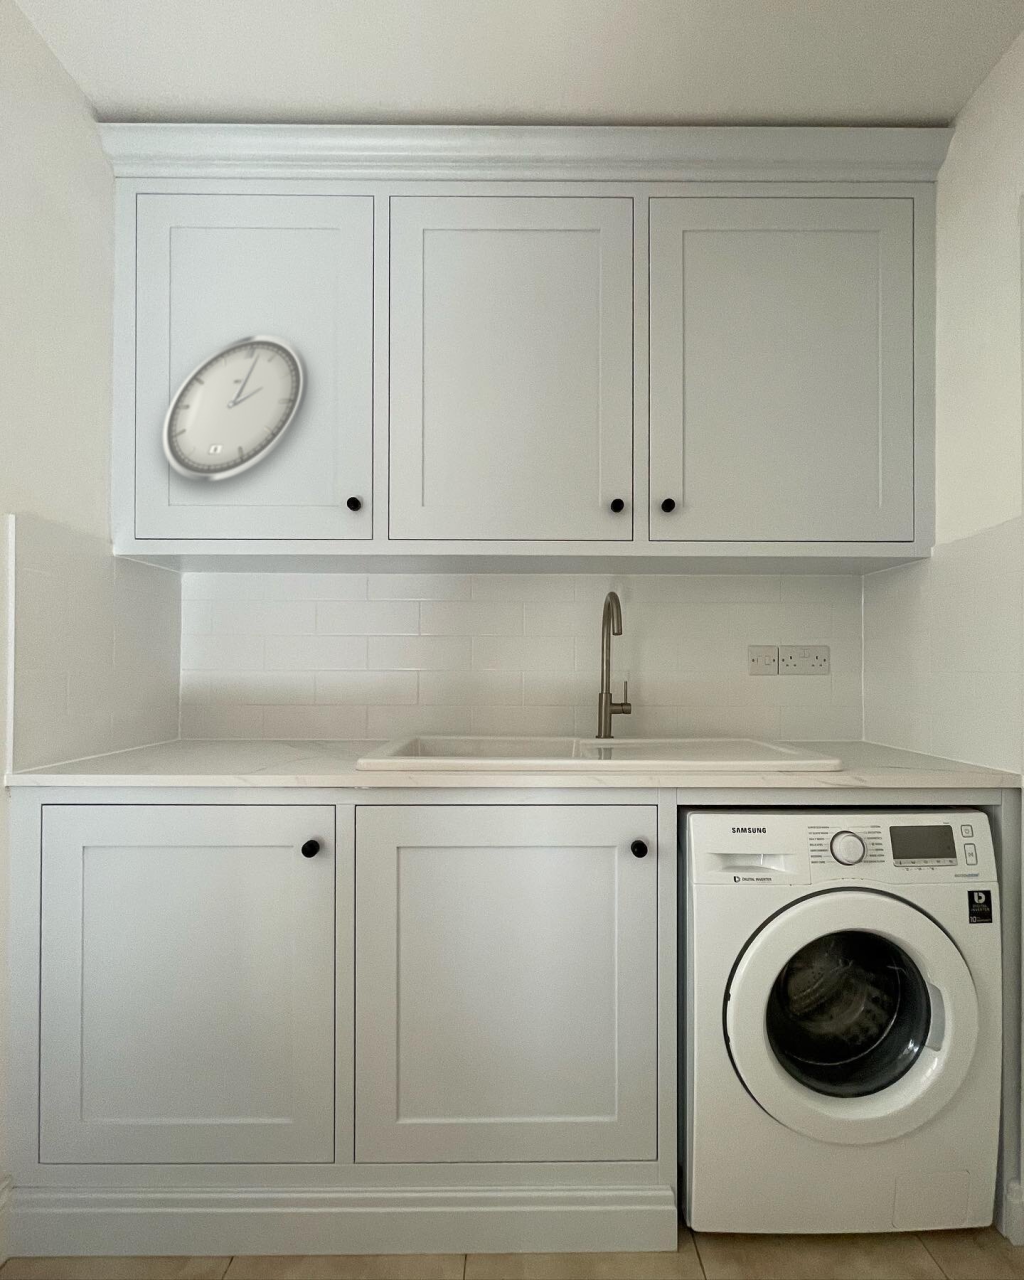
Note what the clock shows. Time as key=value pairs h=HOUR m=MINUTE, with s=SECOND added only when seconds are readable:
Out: h=2 m=2
